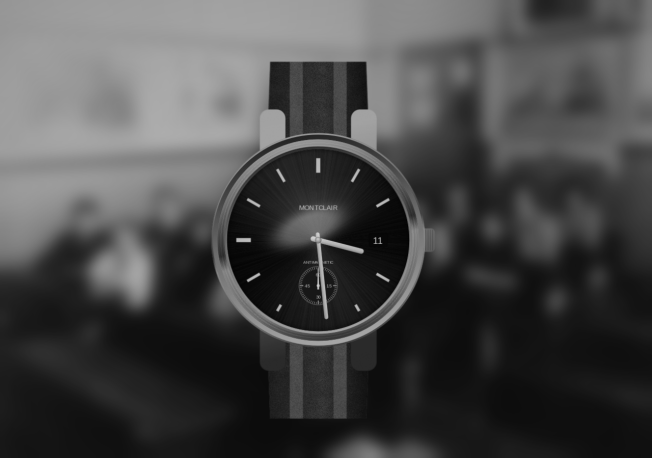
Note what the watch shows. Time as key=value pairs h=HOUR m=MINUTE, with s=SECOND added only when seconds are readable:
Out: h=3 m=29
